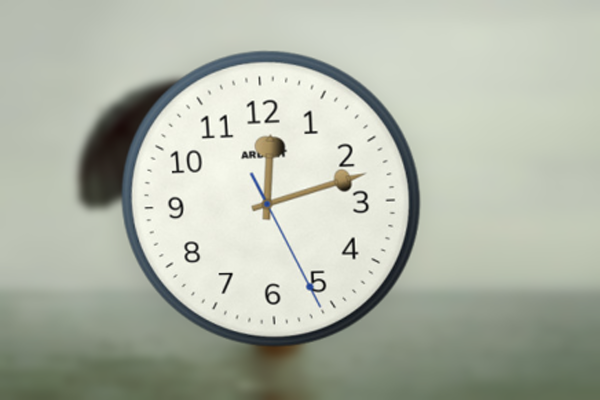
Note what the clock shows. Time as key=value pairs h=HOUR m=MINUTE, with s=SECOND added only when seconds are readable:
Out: h=12 m=12 s=26
